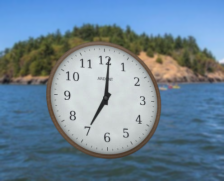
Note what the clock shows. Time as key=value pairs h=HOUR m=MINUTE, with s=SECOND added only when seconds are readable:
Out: h=7 m=1
